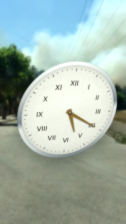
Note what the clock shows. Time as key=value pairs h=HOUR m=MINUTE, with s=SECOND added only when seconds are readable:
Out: h=5 m=20
